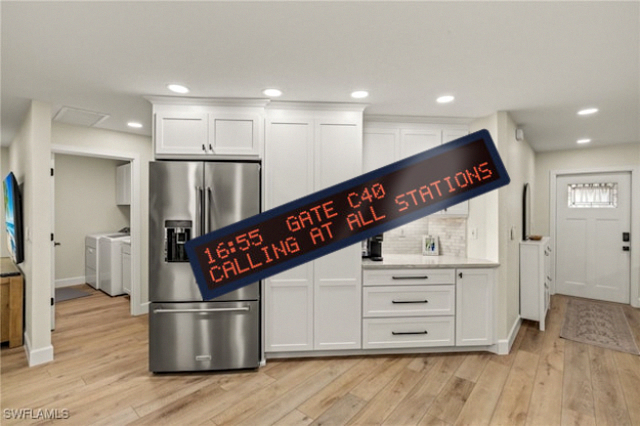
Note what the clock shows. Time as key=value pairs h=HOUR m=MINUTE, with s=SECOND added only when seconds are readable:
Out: h=16 m=55
